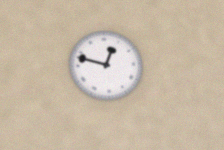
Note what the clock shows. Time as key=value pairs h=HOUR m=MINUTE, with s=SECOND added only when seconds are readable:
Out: h=12 m=48
